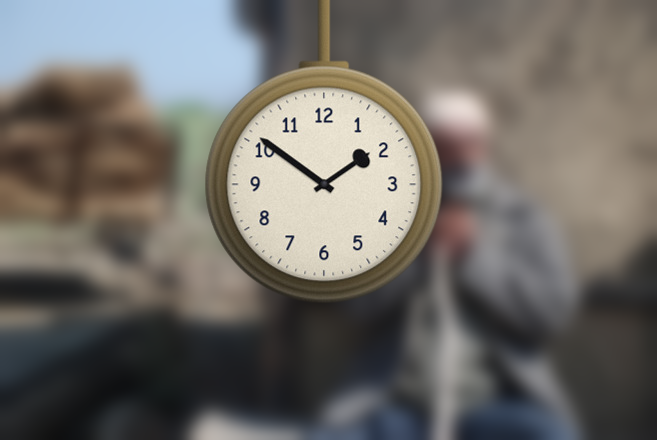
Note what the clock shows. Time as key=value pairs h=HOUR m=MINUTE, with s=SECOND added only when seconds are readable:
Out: h=1 m=51
